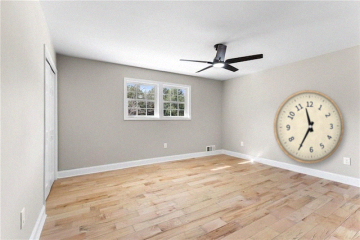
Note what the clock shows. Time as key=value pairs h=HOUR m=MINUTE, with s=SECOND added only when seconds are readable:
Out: h=11 m=35
